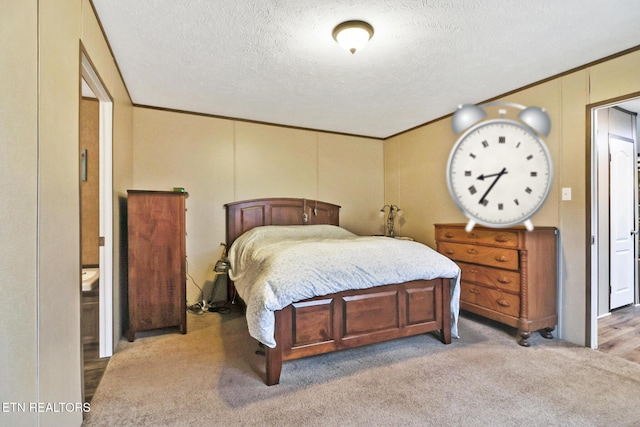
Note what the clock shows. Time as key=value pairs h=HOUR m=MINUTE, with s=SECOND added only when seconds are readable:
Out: h=8 m=36
